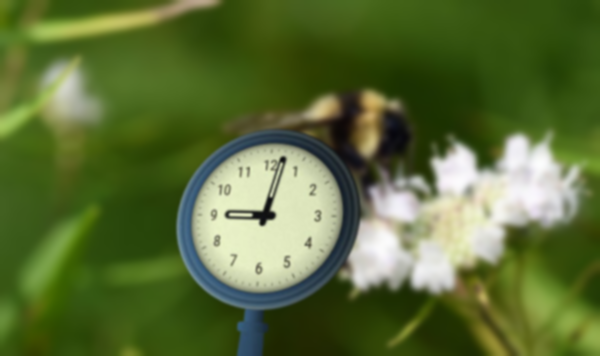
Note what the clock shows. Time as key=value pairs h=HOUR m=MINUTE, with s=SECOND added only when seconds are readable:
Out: h=9 m=2
